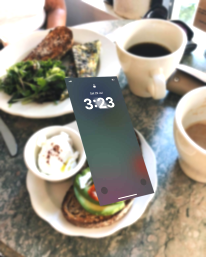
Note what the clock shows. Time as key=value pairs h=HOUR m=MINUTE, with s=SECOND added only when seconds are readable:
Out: h=3 m=23
